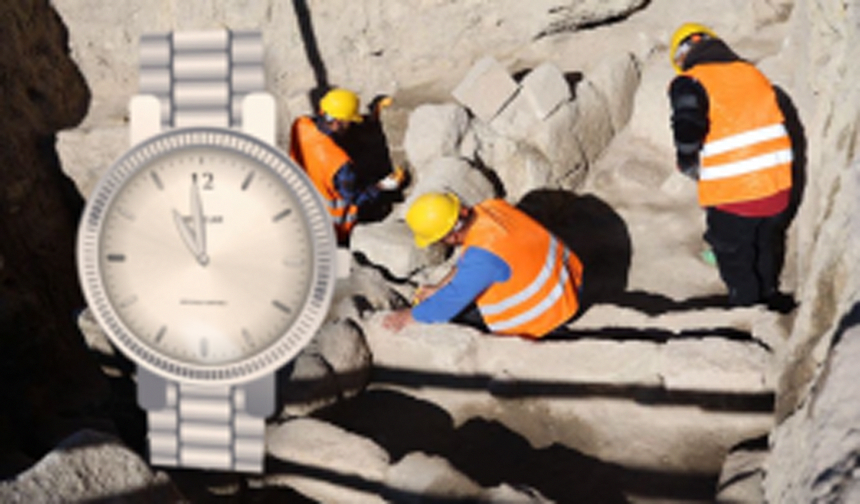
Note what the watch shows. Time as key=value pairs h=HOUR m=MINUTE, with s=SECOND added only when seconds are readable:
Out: h=10 m=59
